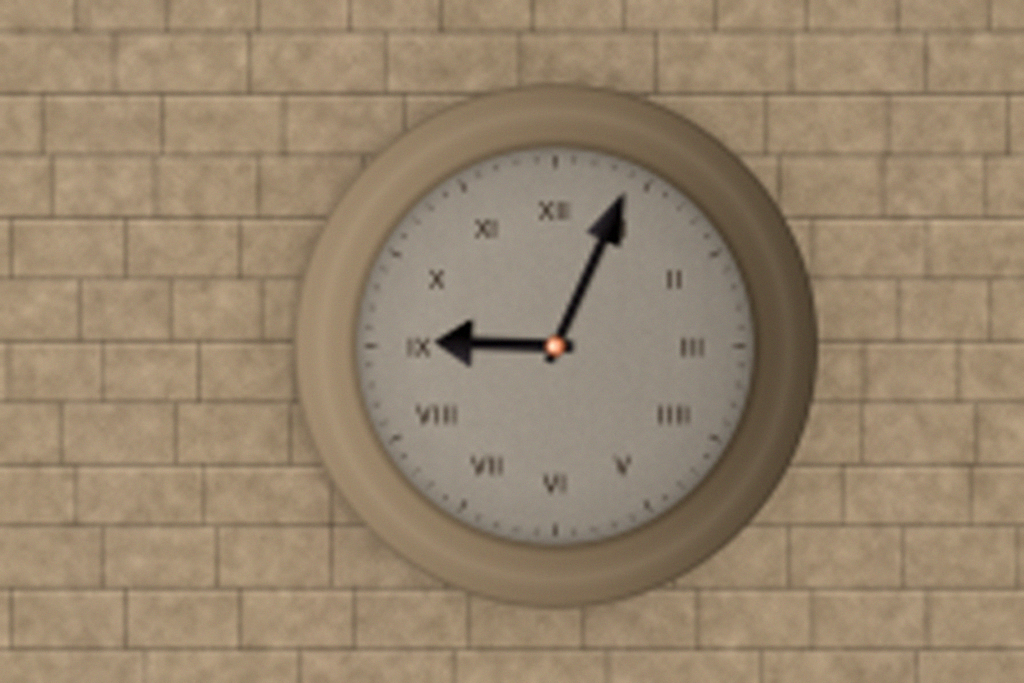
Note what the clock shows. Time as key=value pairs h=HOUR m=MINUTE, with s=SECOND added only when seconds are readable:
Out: h=9 m=4
